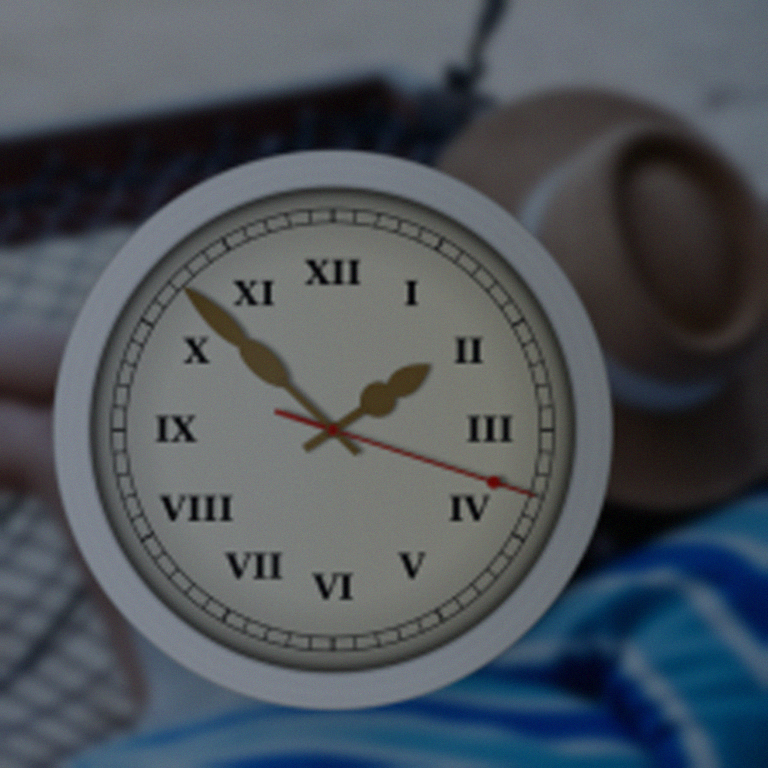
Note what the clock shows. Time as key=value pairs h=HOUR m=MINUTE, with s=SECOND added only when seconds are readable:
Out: h=1 m=52 s=18
